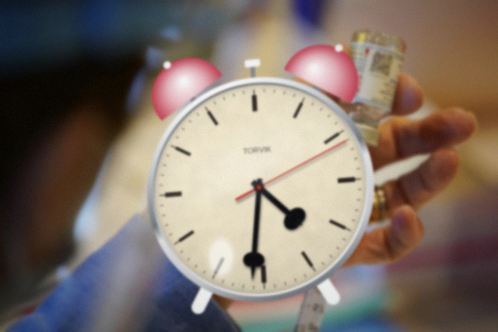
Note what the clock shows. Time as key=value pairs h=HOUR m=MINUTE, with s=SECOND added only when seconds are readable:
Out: h=4 m=31 s=11
